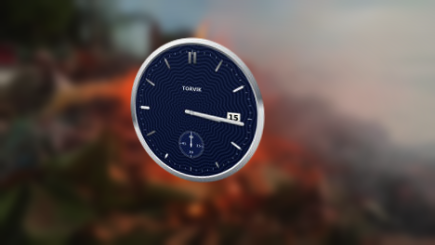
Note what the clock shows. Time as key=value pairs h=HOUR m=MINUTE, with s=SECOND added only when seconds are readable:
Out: h=3 m=16
